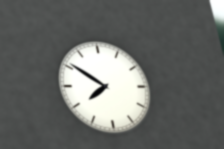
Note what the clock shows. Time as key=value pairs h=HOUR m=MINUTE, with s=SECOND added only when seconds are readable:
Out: h=7 m=51
